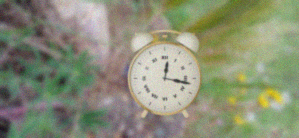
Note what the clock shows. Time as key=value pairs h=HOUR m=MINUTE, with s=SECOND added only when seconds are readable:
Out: h=12 m=17
